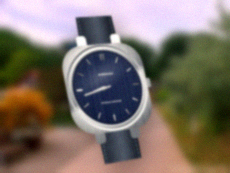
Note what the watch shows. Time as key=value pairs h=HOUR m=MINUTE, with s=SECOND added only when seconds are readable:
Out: h=8 m=43
